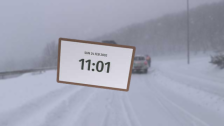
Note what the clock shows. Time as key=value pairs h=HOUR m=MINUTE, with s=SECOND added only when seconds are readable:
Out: h=11 m=1
